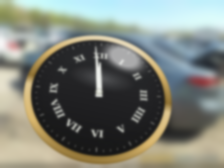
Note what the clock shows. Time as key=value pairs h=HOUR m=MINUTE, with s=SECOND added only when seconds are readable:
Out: h=11 m=59
